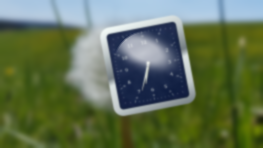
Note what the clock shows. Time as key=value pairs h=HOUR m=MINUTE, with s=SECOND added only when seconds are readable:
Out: h=6 m=34
